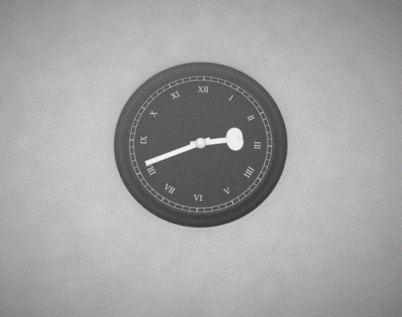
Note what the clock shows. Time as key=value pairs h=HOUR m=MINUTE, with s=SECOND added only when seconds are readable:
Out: h=2 m=41
